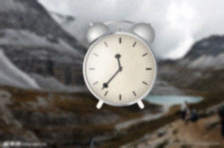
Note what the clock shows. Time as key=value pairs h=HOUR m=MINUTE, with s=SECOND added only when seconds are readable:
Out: h=11 m=37
